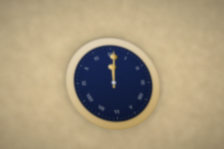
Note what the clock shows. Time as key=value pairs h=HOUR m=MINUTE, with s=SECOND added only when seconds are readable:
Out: h=12 m=1
